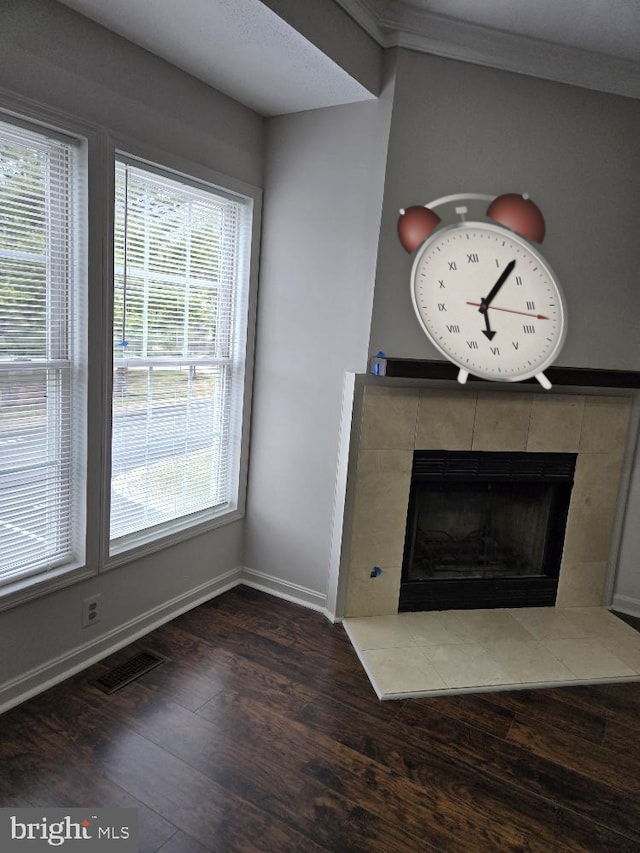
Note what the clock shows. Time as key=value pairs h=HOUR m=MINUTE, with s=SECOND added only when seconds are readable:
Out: h=6 m=7 s=17
